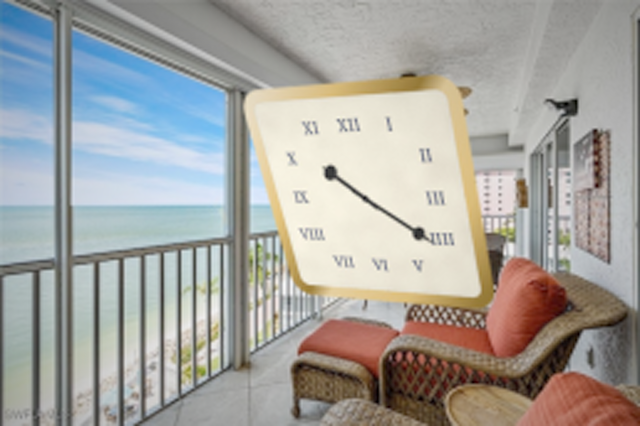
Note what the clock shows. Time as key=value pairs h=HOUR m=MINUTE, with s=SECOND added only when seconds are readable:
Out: h=10 m=21
